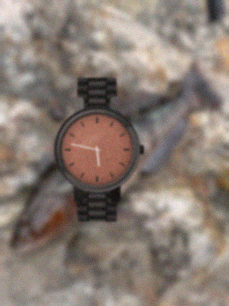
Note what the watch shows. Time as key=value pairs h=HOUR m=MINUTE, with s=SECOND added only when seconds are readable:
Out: h=5 m=47
